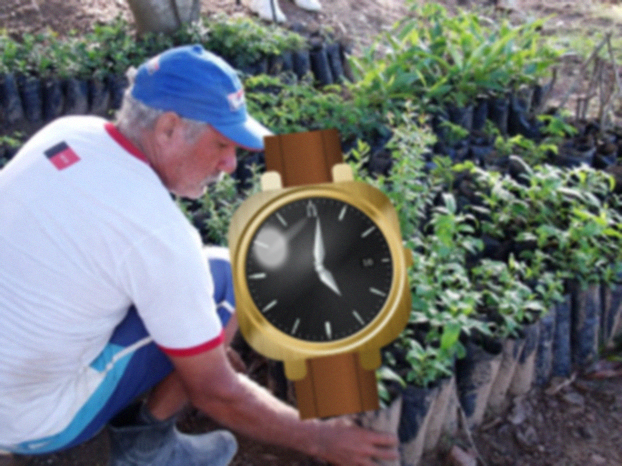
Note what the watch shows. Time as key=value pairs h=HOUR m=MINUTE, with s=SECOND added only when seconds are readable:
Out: h=5 m=1
